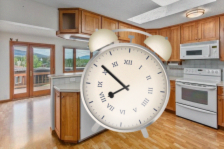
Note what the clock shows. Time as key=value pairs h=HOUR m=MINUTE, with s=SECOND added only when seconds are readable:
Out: h=7 m=51
